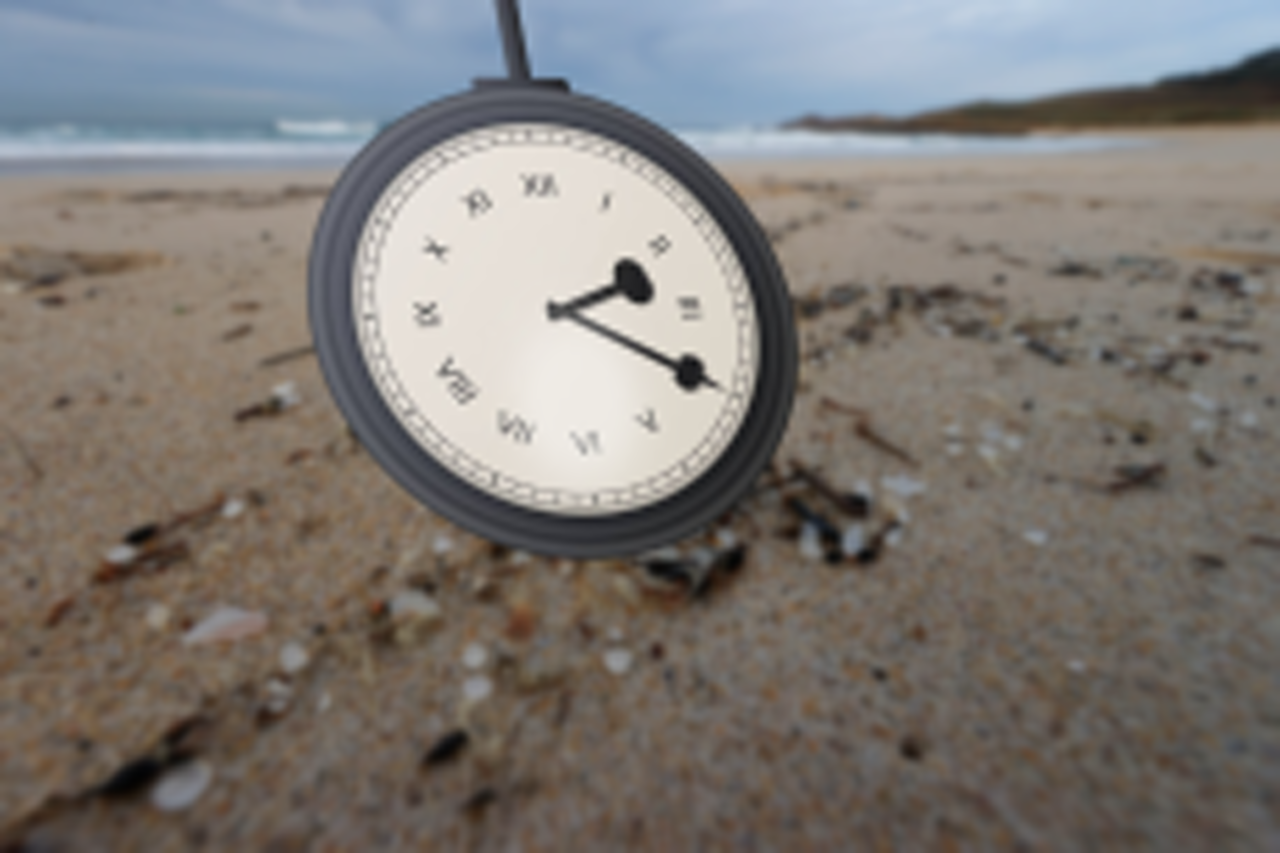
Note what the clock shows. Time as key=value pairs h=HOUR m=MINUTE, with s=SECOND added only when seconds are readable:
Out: h=2 m=20
